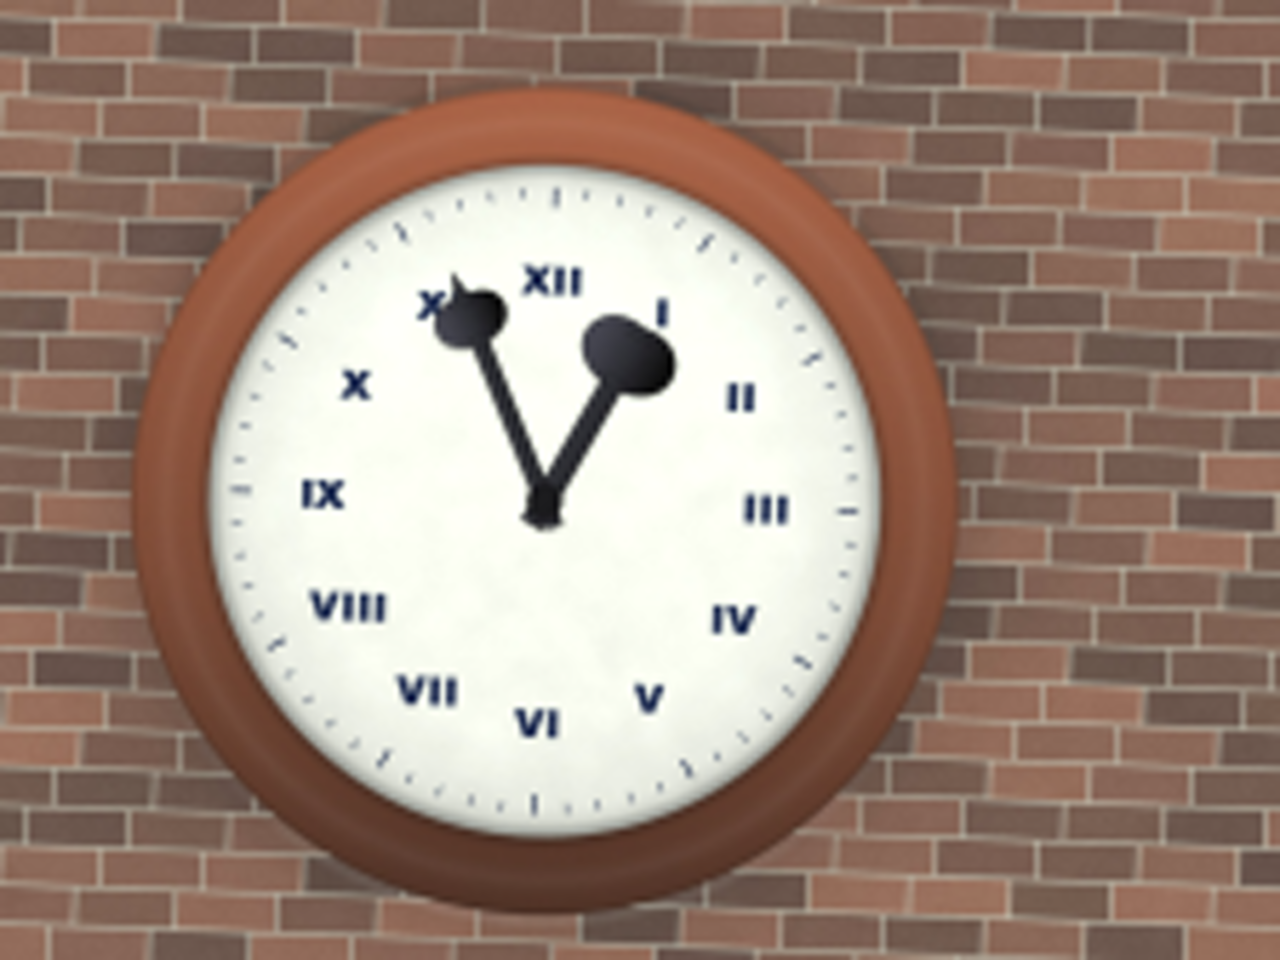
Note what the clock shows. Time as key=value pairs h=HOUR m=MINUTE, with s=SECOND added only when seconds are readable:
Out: h=12 m=56
